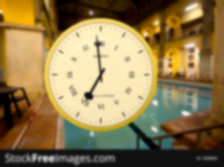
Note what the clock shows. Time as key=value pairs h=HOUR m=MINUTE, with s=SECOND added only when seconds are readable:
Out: h=6 m=59
